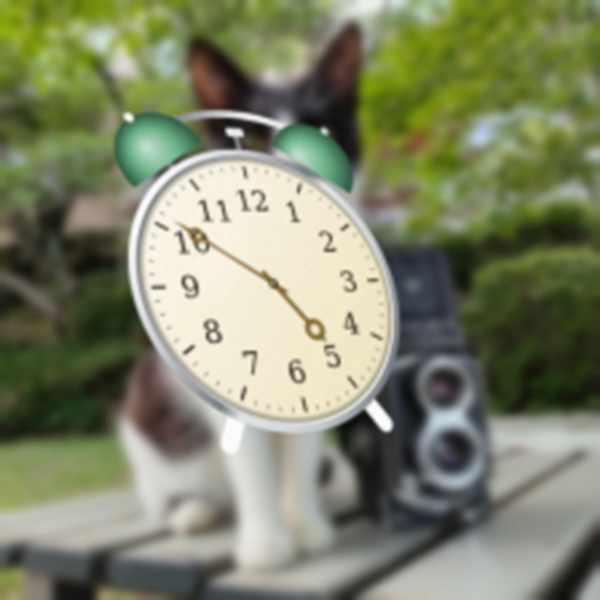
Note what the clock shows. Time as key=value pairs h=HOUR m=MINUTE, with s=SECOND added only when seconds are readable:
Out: h=4 m=51
